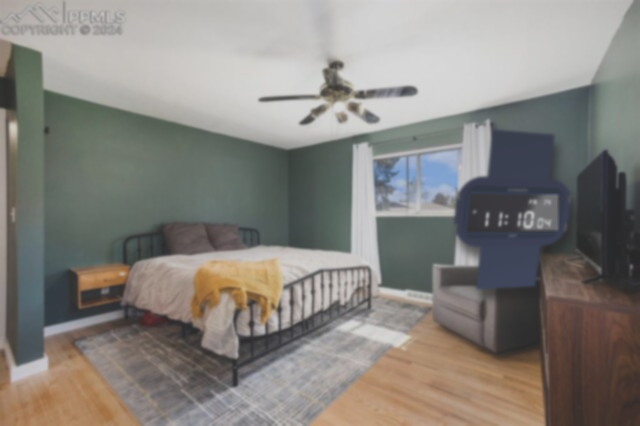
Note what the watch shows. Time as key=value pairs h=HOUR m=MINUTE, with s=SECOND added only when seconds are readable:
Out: h=11 m=10
